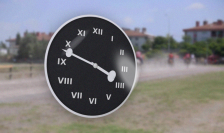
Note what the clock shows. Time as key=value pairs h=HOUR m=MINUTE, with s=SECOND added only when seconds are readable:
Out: h=3 m=48
